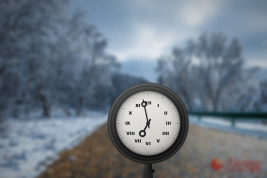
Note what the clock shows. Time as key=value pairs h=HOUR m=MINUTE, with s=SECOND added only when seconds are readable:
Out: h=6 m=58
